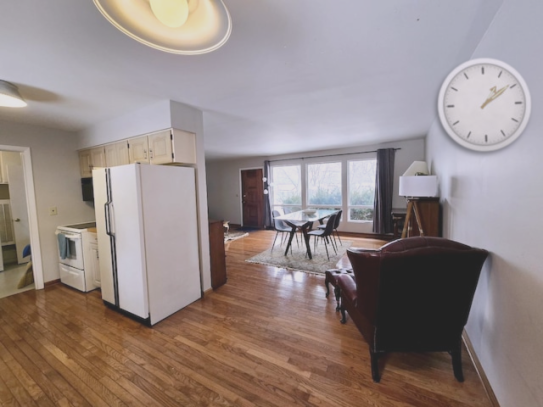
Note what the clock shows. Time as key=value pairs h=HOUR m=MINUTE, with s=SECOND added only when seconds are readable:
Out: h=1 m=9
